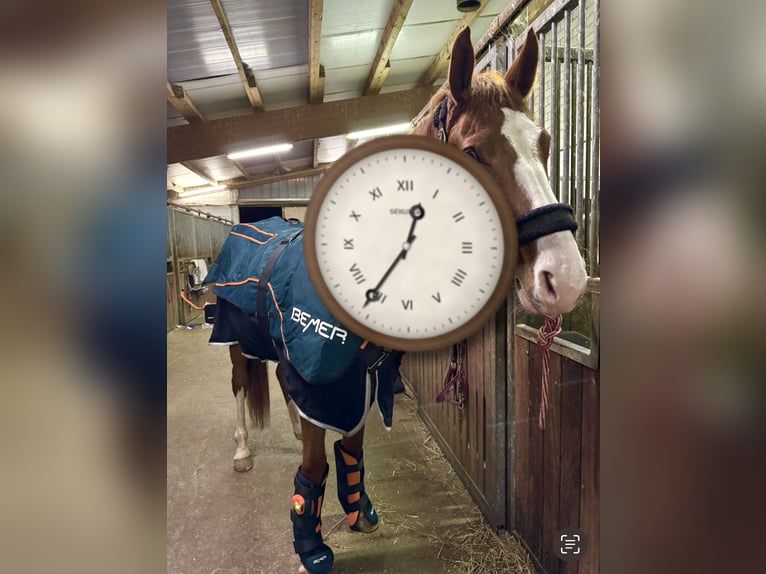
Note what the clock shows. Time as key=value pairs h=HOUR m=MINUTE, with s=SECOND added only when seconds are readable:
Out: h=12 m=36
